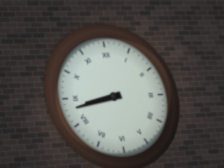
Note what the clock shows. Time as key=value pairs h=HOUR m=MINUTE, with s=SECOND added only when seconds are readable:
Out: h=8 m=43
